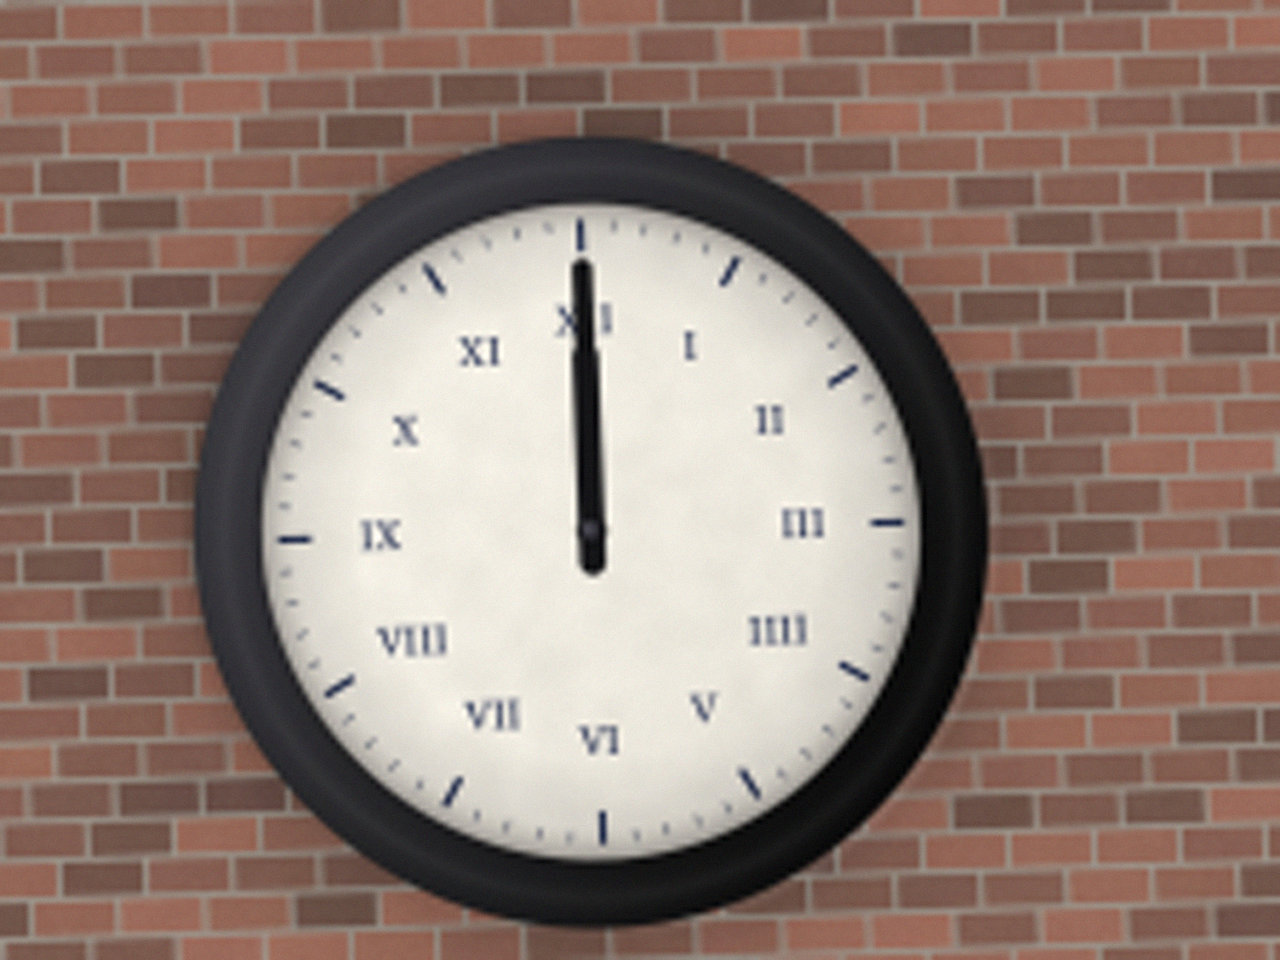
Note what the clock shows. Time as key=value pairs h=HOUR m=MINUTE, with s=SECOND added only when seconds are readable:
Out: h=12 m=0
